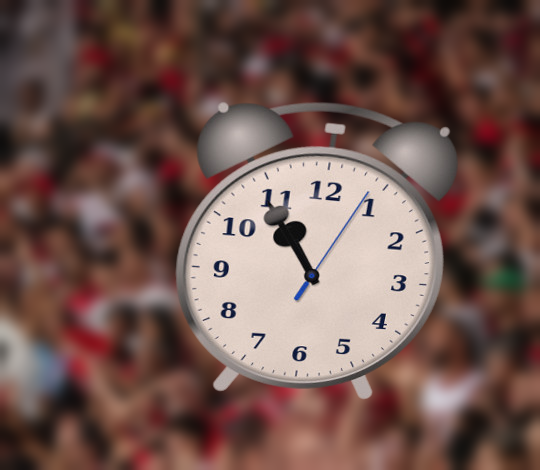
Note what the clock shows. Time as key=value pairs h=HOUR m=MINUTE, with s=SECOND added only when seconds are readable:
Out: h=10 m=54 s=4
